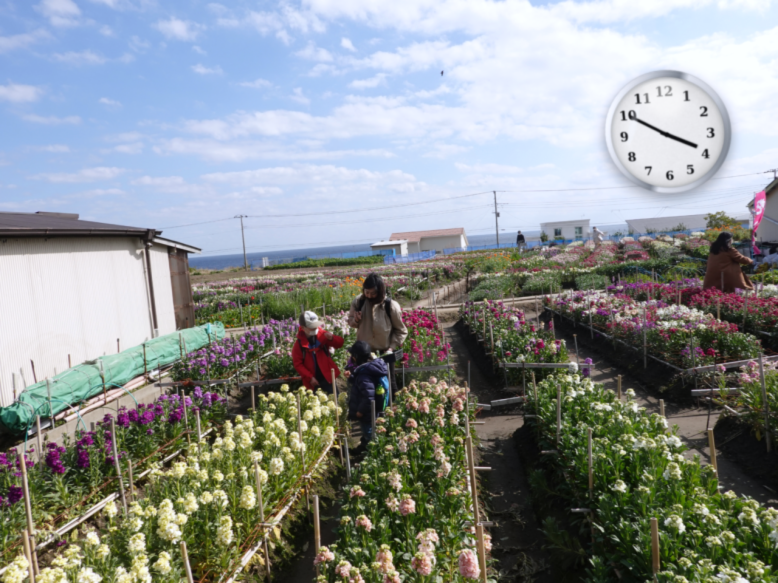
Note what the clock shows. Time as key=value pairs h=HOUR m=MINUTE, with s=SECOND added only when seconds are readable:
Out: h=3 m=50
